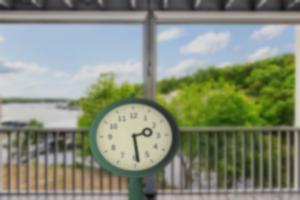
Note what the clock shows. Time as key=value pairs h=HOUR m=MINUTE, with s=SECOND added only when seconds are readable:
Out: h=2 m=29
